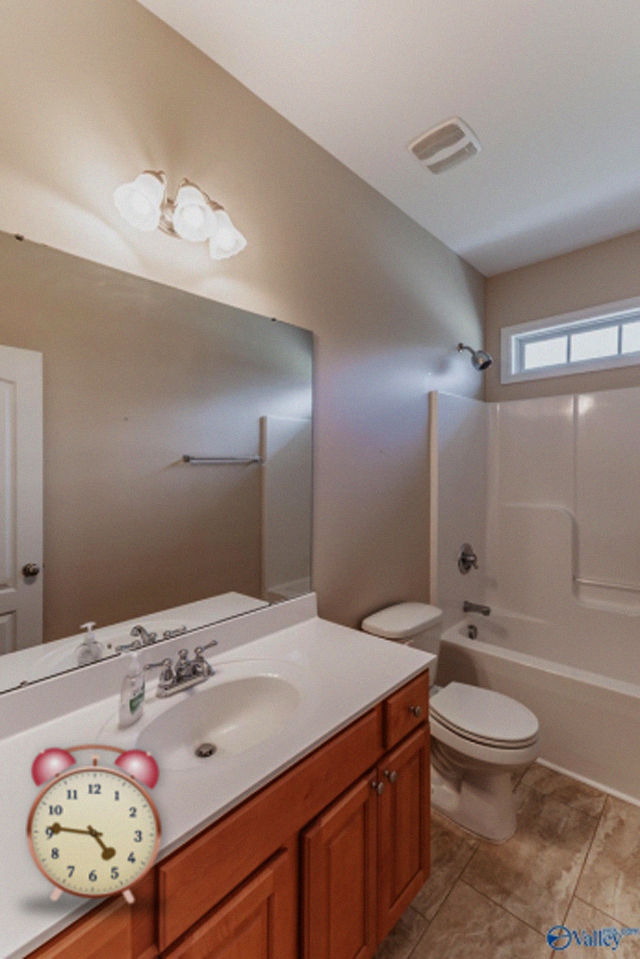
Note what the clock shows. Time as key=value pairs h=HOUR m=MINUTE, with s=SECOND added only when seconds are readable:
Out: h=4 m=46
